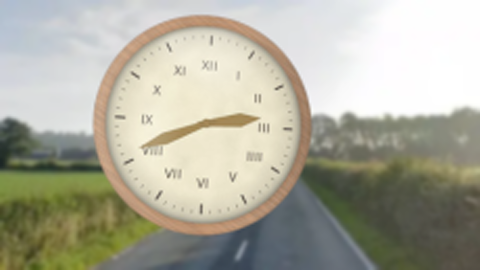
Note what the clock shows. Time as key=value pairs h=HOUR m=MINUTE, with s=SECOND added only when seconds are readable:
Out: h=2 m=41
